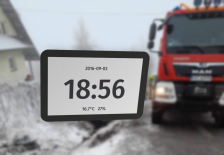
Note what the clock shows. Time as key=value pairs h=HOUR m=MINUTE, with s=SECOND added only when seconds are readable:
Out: h=18 m=56
